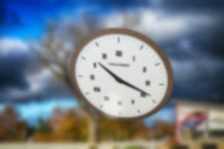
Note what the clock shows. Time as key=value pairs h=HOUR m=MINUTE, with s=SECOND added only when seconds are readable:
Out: h=10 m=19
